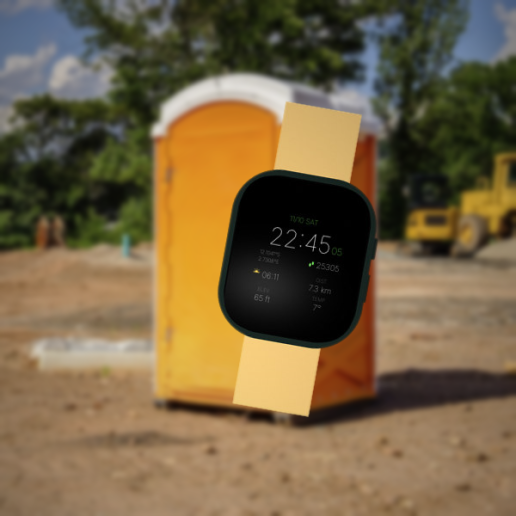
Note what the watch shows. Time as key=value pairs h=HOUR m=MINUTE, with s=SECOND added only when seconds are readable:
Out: h=22 m=45 s=5
